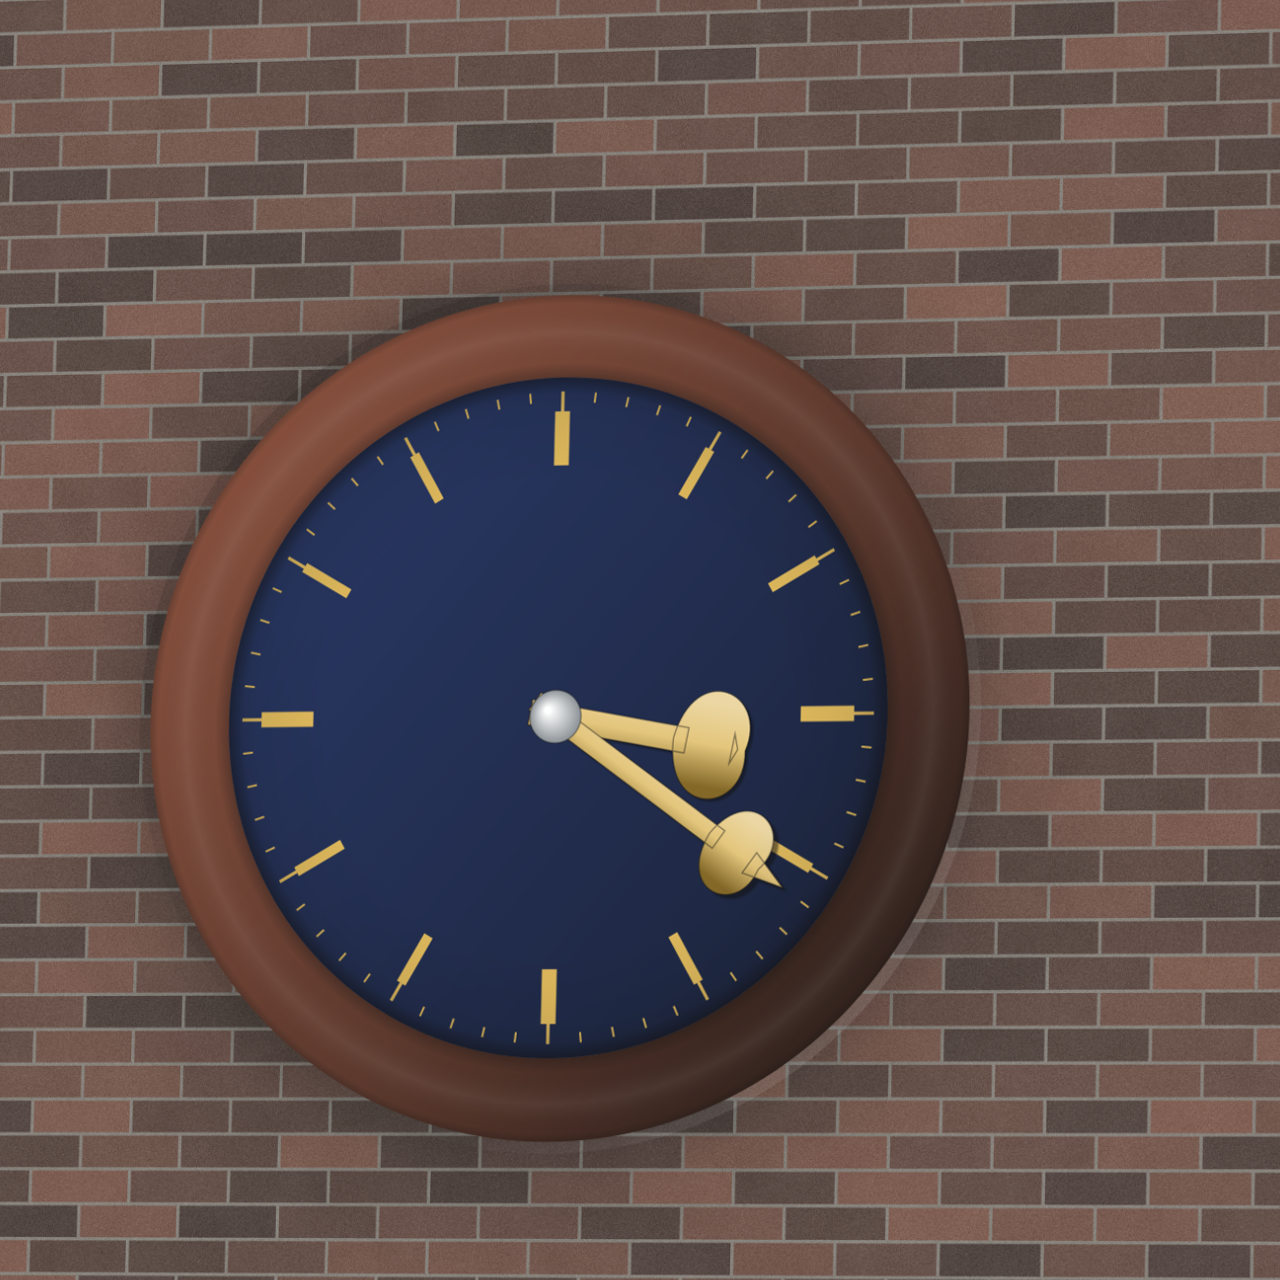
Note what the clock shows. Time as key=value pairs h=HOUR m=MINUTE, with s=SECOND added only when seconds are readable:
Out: h=3 m=21
